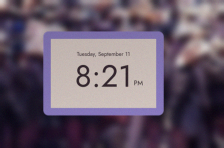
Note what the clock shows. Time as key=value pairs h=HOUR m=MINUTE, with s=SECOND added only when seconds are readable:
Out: h=8 m=21
